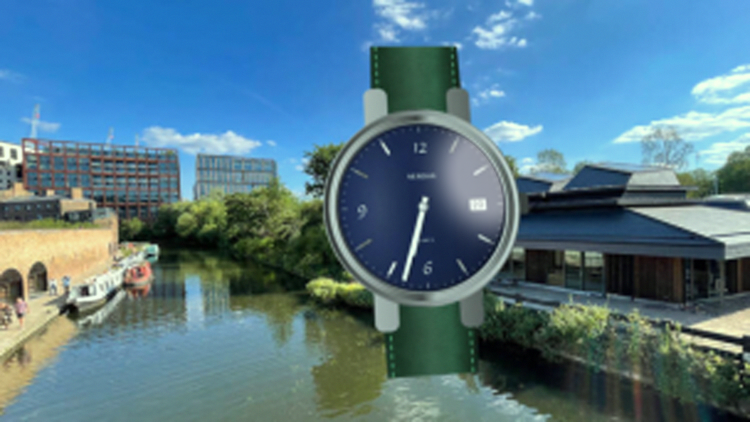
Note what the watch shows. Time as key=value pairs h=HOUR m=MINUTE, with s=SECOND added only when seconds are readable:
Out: h=6 m=33
